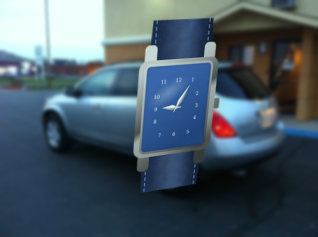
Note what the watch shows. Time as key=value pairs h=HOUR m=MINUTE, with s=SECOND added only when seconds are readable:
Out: h=9 m=5
